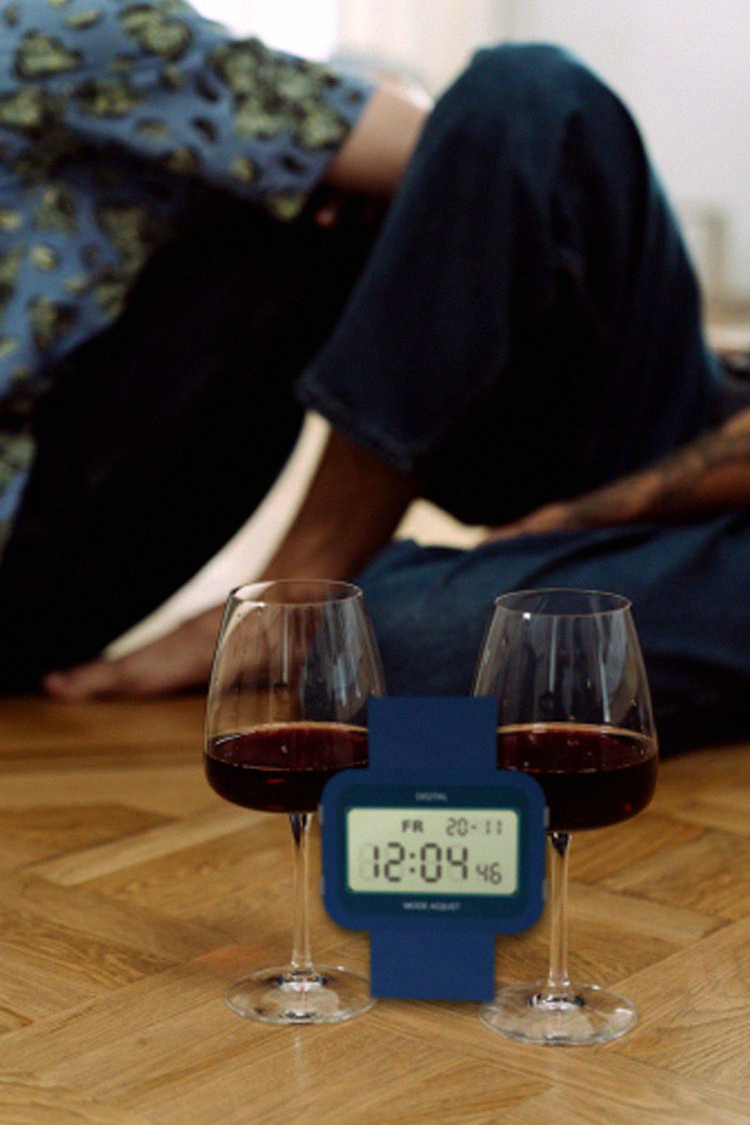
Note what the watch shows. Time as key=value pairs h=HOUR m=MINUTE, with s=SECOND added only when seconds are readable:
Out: h=12 m=4 s=46
